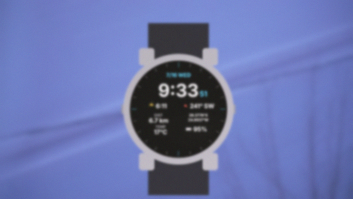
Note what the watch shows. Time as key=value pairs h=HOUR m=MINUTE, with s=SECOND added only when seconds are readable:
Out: h=9 m=33
